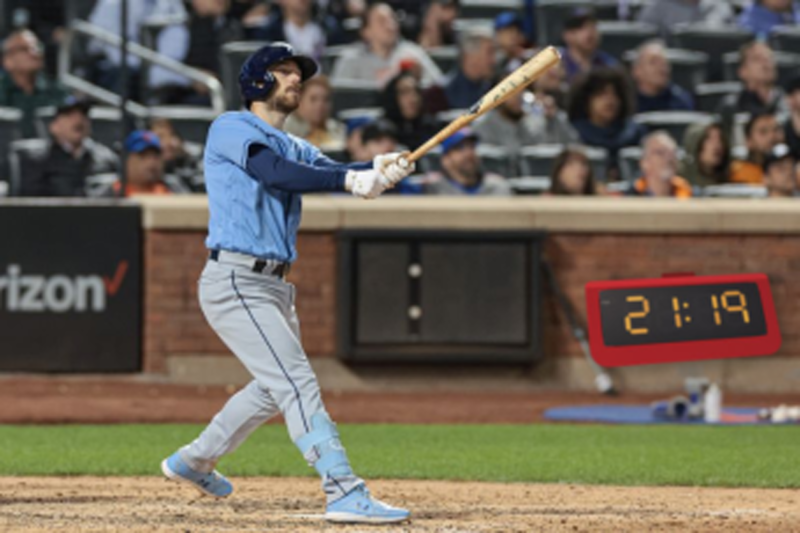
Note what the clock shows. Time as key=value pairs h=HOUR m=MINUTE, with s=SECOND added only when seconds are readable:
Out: h=21 m=19
